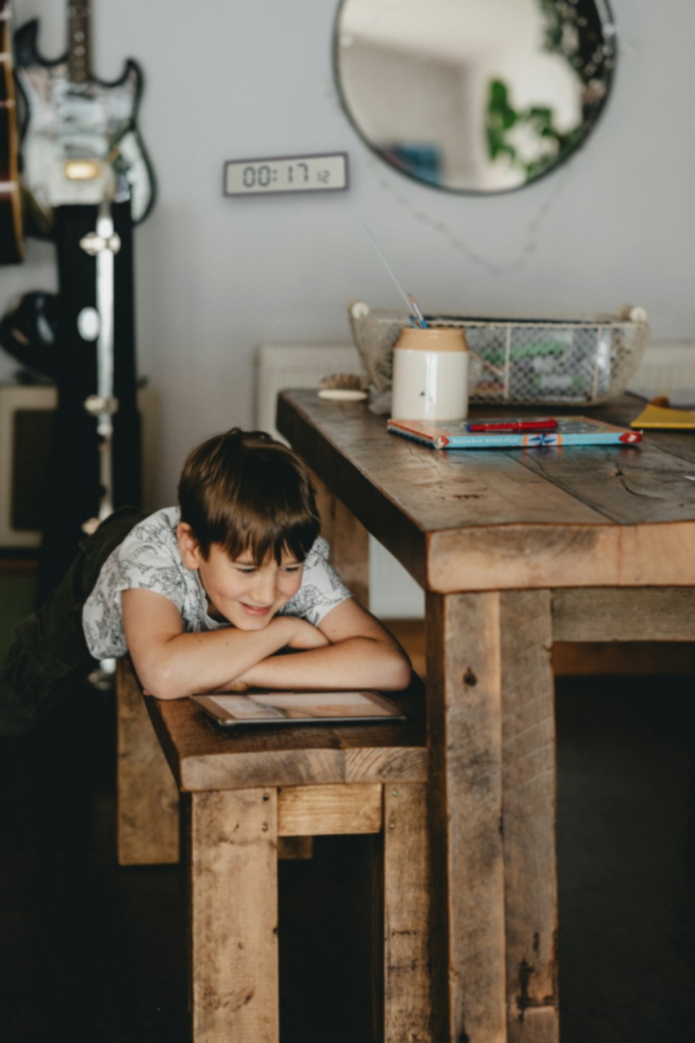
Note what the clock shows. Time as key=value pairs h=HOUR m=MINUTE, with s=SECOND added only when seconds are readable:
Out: h=0 m=17
